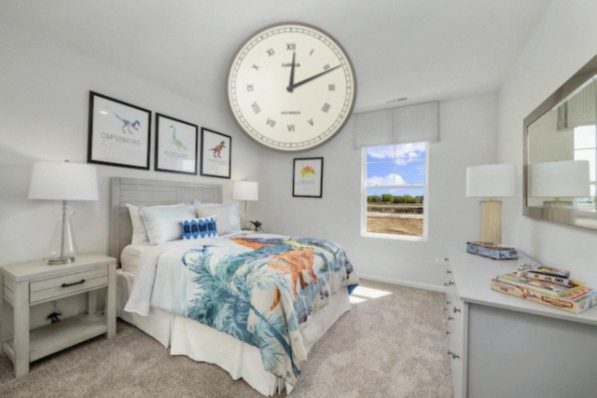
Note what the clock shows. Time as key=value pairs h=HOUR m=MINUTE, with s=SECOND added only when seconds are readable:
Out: h=12 m=11
